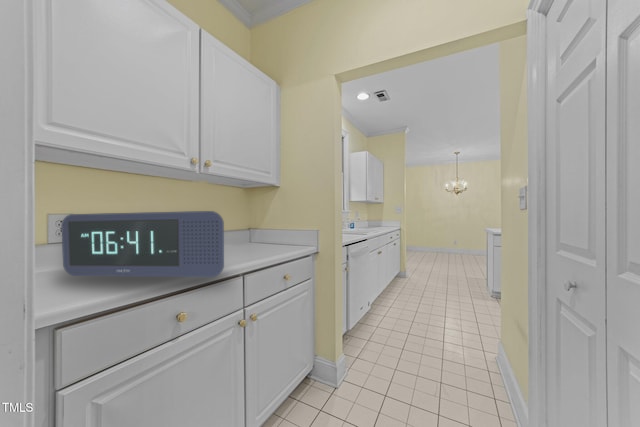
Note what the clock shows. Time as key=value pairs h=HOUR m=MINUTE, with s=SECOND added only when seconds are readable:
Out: h=6 m=41
